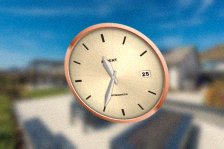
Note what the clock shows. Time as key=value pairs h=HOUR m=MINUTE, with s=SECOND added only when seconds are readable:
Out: h=11 m=35
